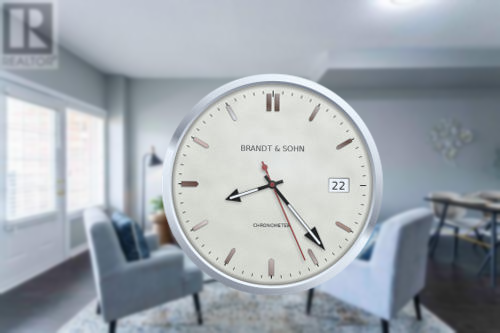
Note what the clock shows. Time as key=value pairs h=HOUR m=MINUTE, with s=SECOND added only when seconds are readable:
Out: h=8 m=23 s=26
